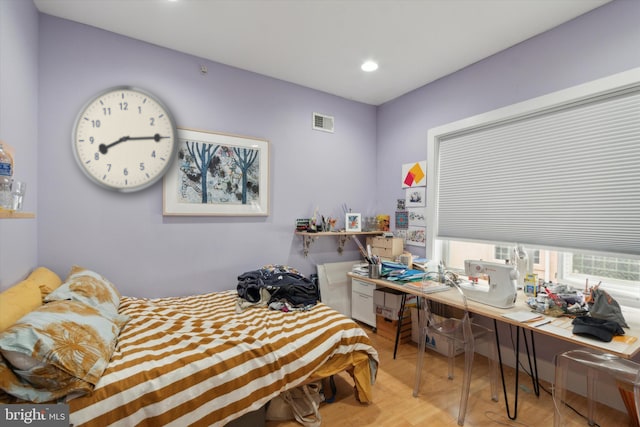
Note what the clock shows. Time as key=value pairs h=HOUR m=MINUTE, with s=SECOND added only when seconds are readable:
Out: h=8 m=15
